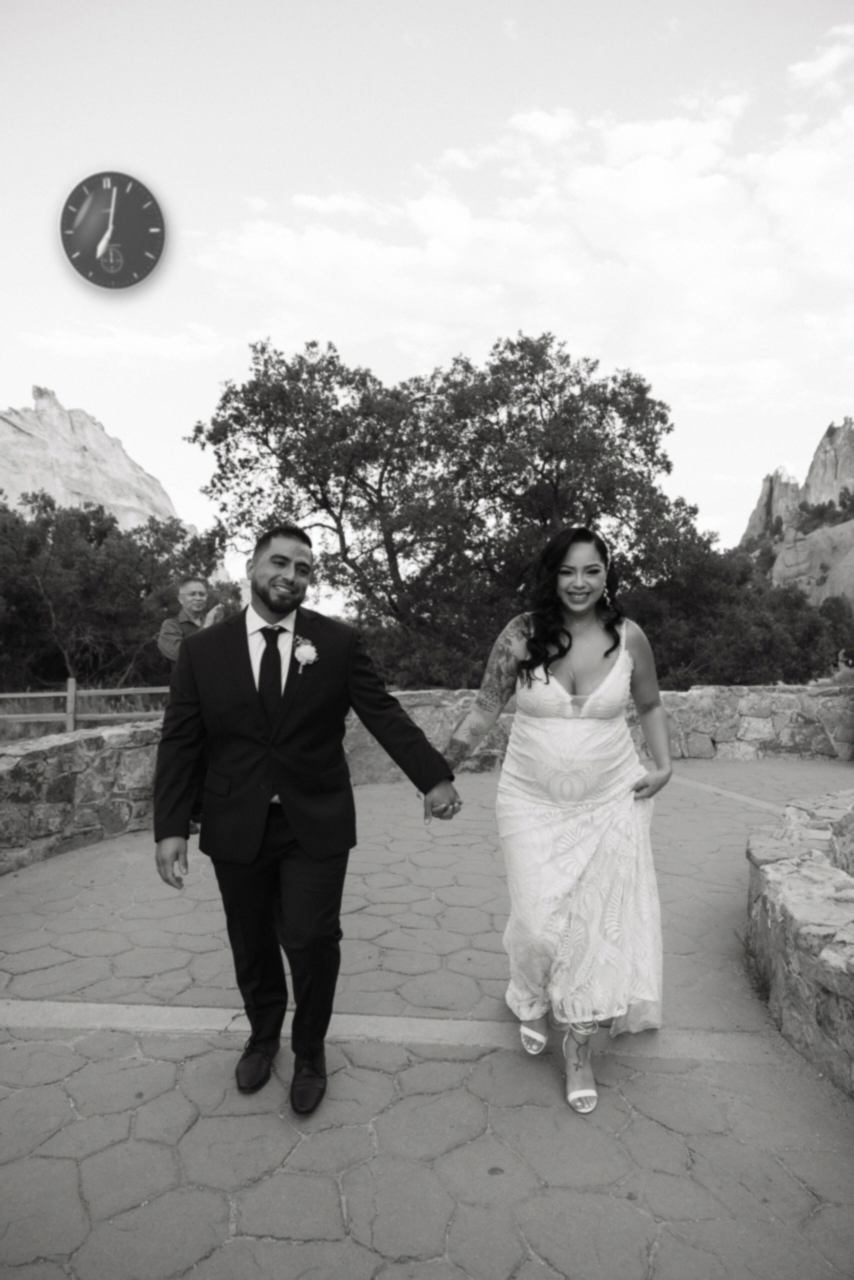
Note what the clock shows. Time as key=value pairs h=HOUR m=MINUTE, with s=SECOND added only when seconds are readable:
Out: h=7 m=2
